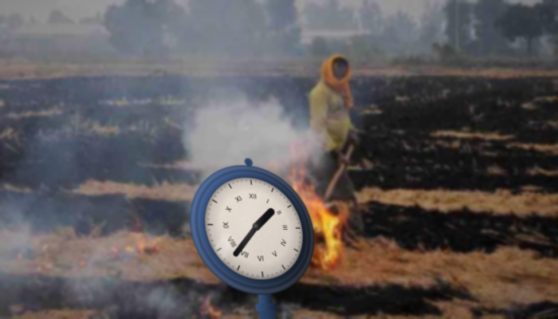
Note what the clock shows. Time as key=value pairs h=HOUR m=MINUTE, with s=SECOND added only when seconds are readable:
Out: h=1 m=37
